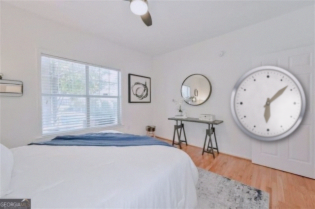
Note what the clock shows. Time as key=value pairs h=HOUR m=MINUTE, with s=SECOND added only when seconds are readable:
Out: h=6 m=8
